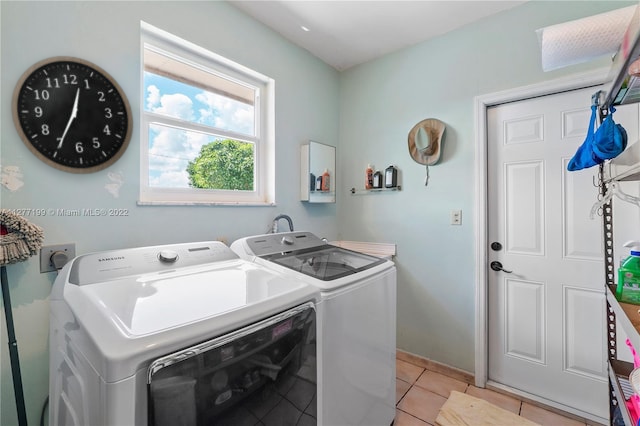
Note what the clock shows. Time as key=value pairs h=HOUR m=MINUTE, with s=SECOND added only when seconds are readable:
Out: h=12 m=35
